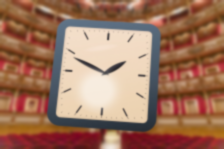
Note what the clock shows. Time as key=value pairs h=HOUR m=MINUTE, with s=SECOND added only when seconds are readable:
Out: h=1 m=49
